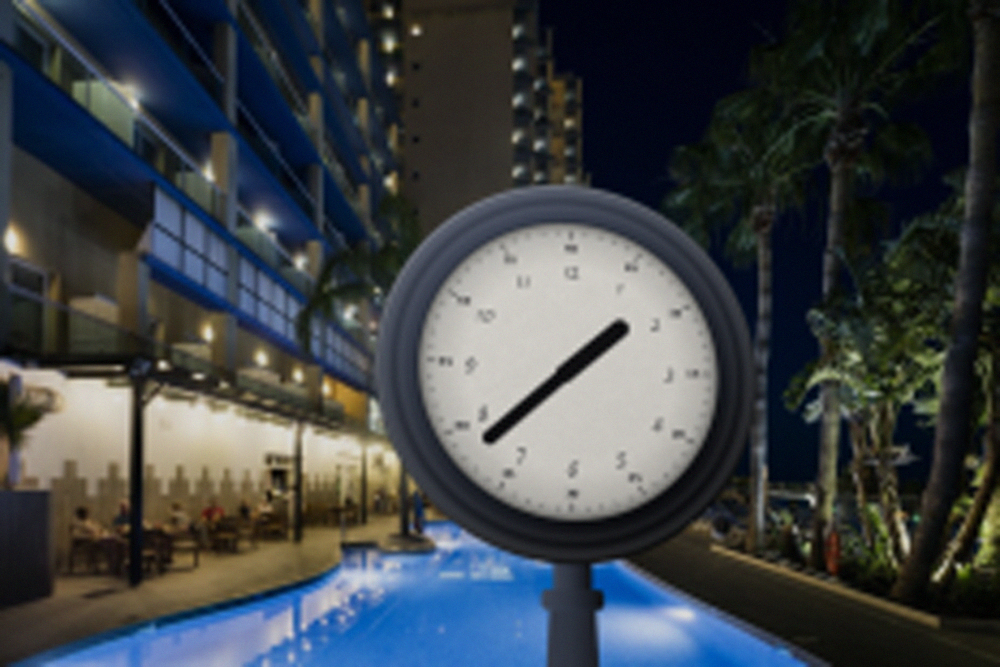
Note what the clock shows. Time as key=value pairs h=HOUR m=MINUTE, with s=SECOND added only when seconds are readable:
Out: h=1 m=38
